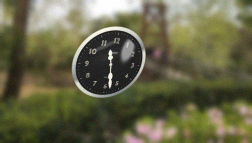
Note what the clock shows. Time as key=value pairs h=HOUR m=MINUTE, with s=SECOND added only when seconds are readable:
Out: h=11 m=28
